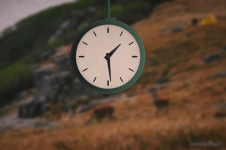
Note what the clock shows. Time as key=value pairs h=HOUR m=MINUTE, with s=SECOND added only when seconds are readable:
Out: h=1 m=29
